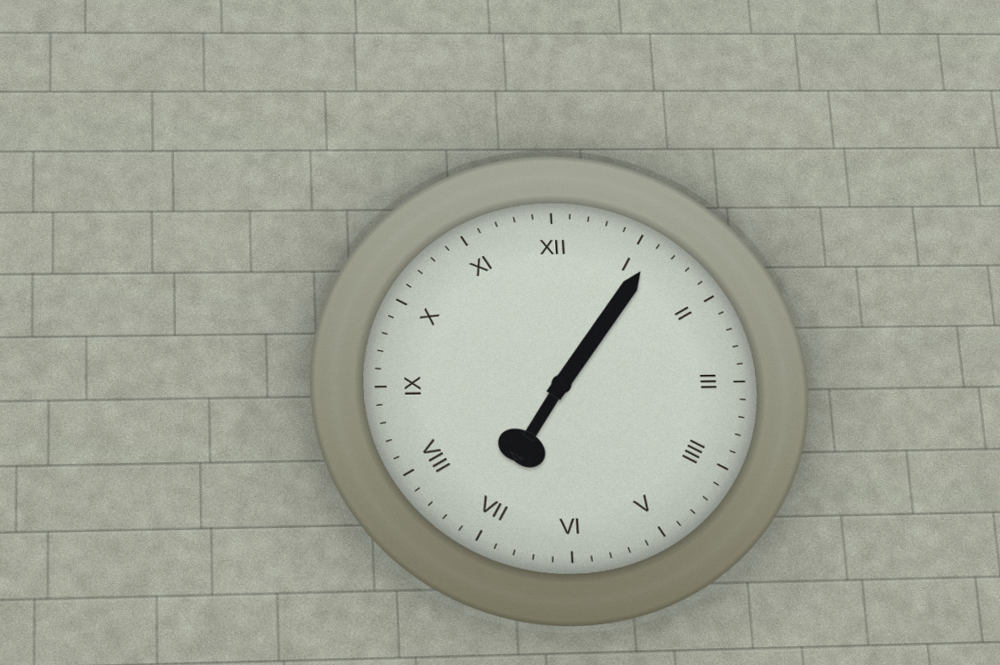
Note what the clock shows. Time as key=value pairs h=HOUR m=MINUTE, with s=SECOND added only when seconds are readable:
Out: h=7 m=6
